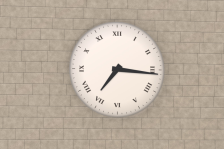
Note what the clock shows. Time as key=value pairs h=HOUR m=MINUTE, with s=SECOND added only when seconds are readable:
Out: h=7 m=16
